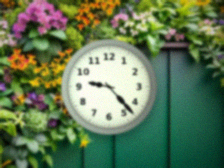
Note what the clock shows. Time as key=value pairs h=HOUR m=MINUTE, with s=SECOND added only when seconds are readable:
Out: h=9 m=23
